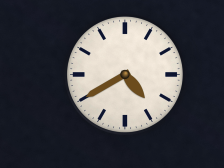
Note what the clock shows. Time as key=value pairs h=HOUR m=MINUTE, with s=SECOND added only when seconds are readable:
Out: h=4 m=40
